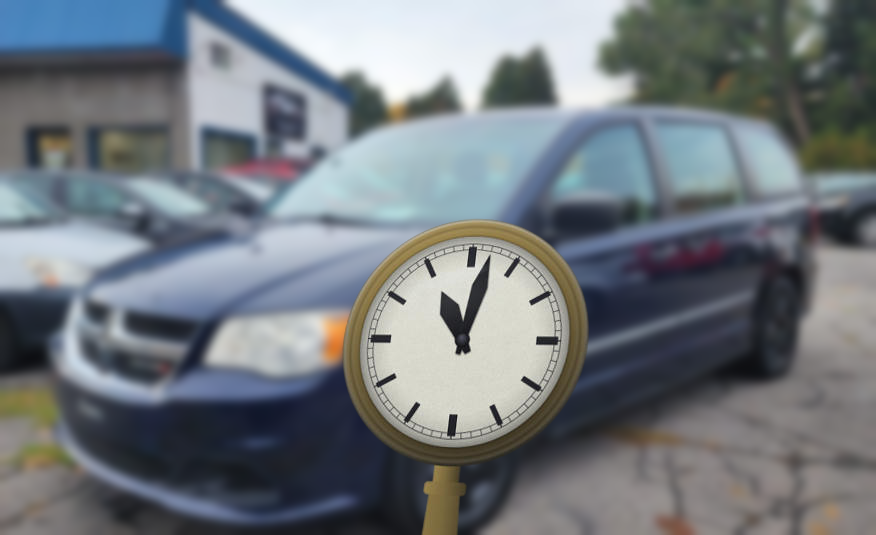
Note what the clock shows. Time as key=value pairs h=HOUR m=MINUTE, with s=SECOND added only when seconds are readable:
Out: h=11 m=2
